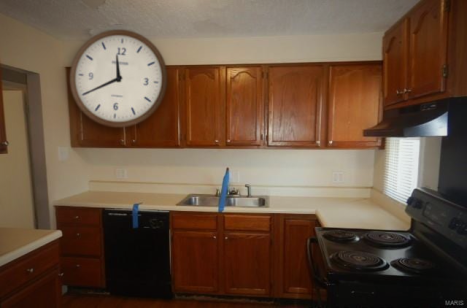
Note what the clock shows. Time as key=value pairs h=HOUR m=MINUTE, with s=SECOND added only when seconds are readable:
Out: h=11 m=40
